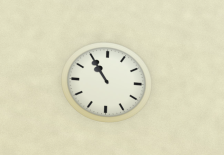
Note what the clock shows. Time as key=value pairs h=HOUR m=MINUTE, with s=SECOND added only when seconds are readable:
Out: h=10 m=55
